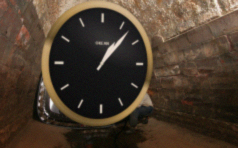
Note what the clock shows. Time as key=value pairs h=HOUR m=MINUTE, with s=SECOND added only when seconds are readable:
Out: h=1 m=7
